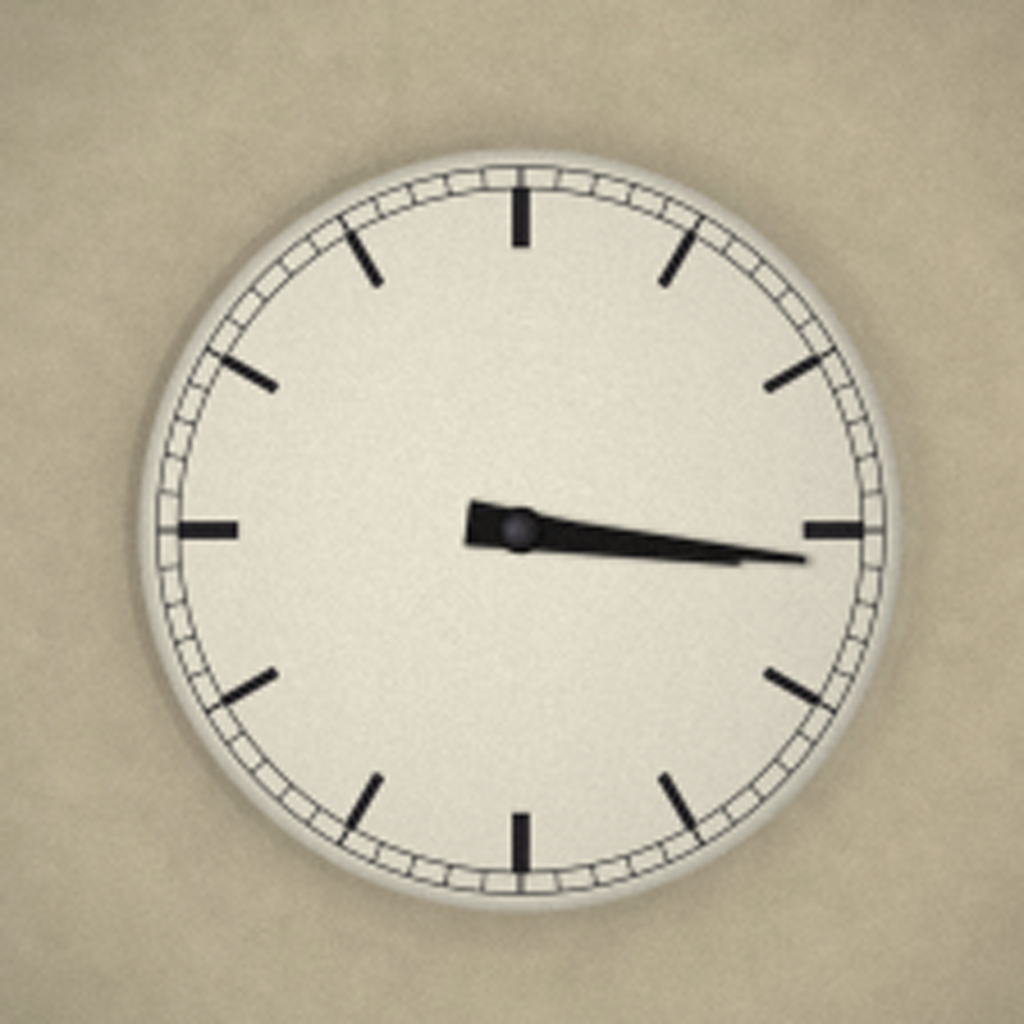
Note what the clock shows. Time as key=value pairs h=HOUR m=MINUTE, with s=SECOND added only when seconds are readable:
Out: h=3 m=16
